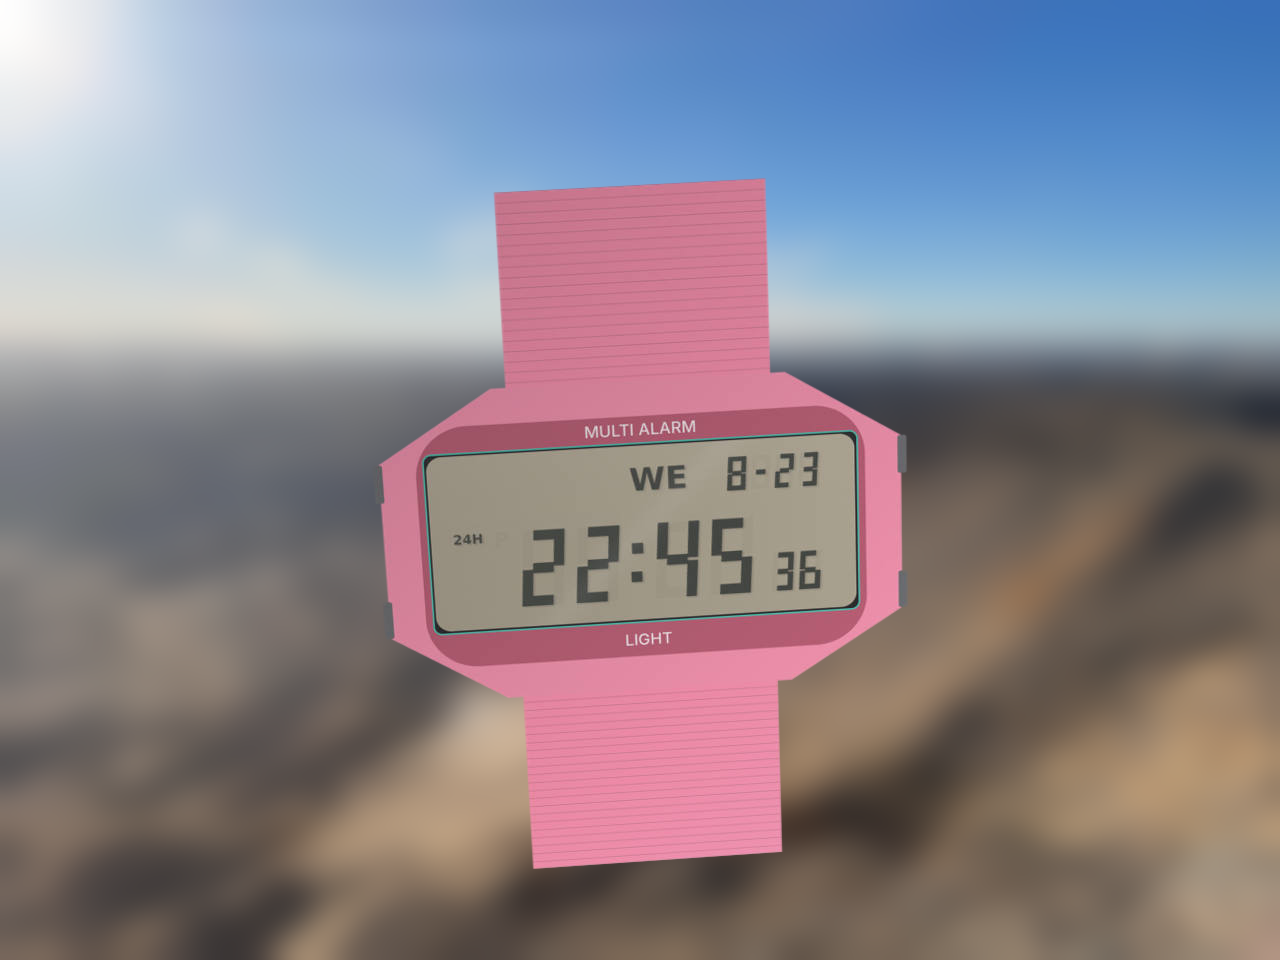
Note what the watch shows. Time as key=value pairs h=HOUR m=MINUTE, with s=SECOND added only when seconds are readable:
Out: h=22 m=45 s=36
